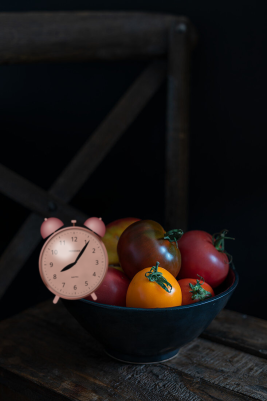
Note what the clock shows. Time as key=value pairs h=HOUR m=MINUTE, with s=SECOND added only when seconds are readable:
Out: h=8 m=6
